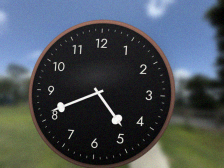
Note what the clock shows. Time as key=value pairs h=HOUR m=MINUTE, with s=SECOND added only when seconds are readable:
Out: h=4 m=41
